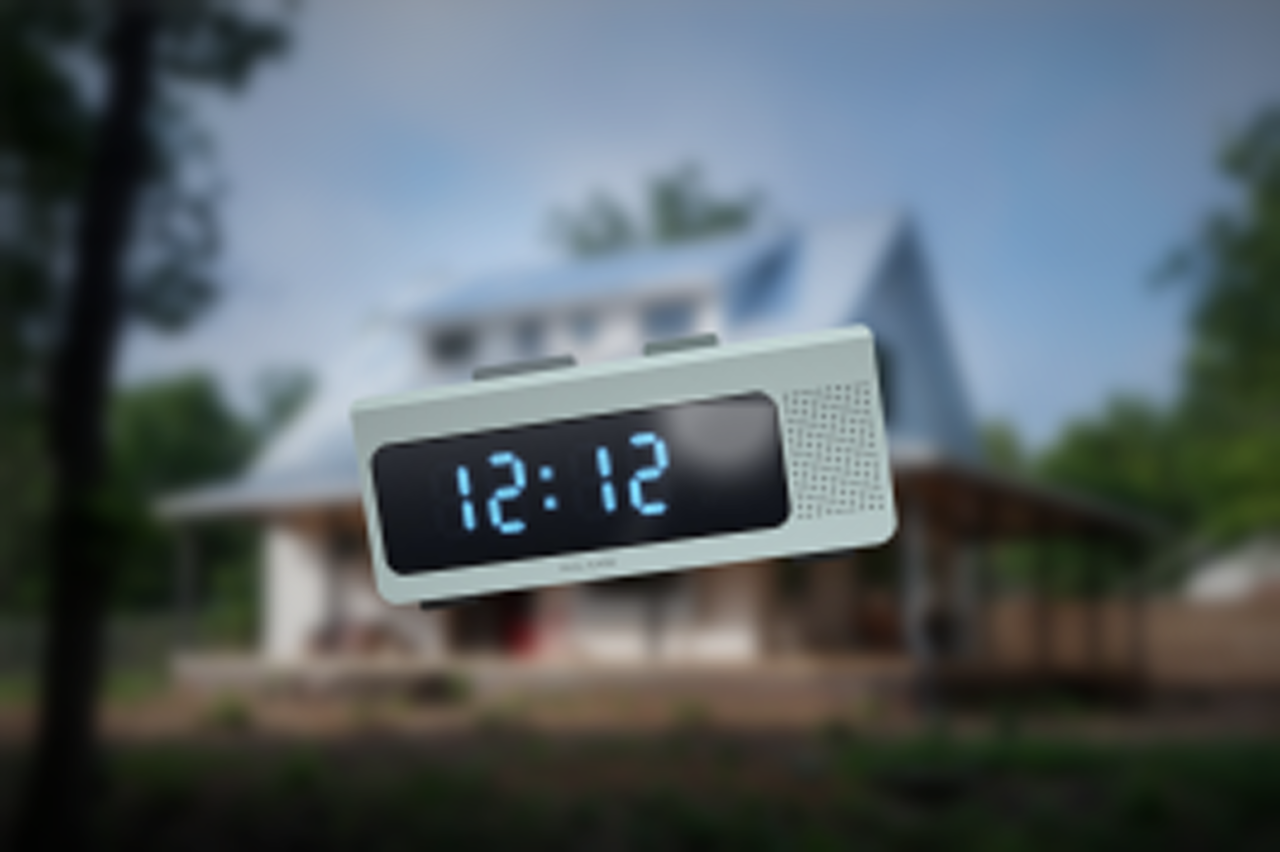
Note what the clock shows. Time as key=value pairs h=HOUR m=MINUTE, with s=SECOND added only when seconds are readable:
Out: h=12 m=12
